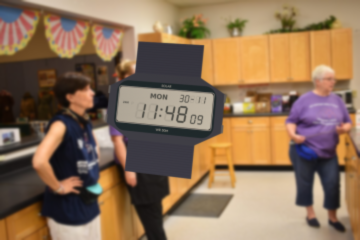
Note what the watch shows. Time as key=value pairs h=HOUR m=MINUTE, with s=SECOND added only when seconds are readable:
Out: h=11 m=48 s=9
